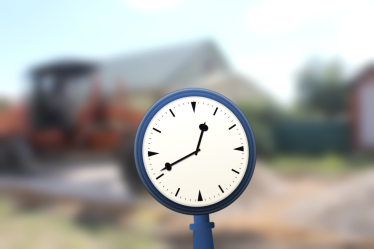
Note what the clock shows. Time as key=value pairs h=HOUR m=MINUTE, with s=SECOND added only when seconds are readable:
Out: h=12 m=41
